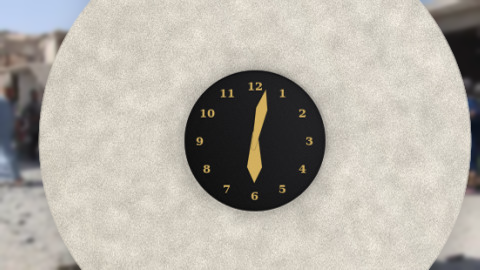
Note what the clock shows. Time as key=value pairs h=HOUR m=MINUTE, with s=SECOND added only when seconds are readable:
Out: h=6 m=2
